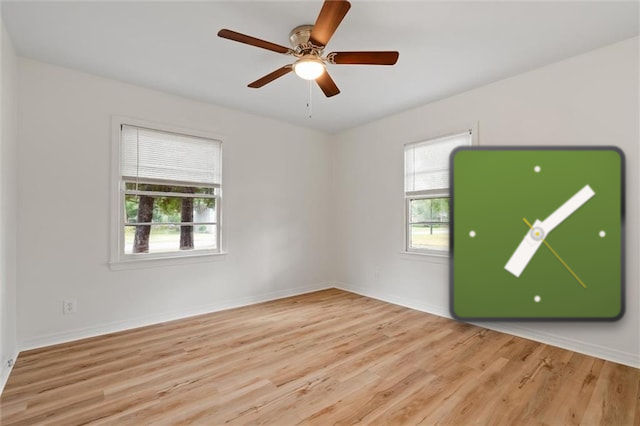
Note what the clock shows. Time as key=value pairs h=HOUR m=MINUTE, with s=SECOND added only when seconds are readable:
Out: h=7 m=8 s=23
